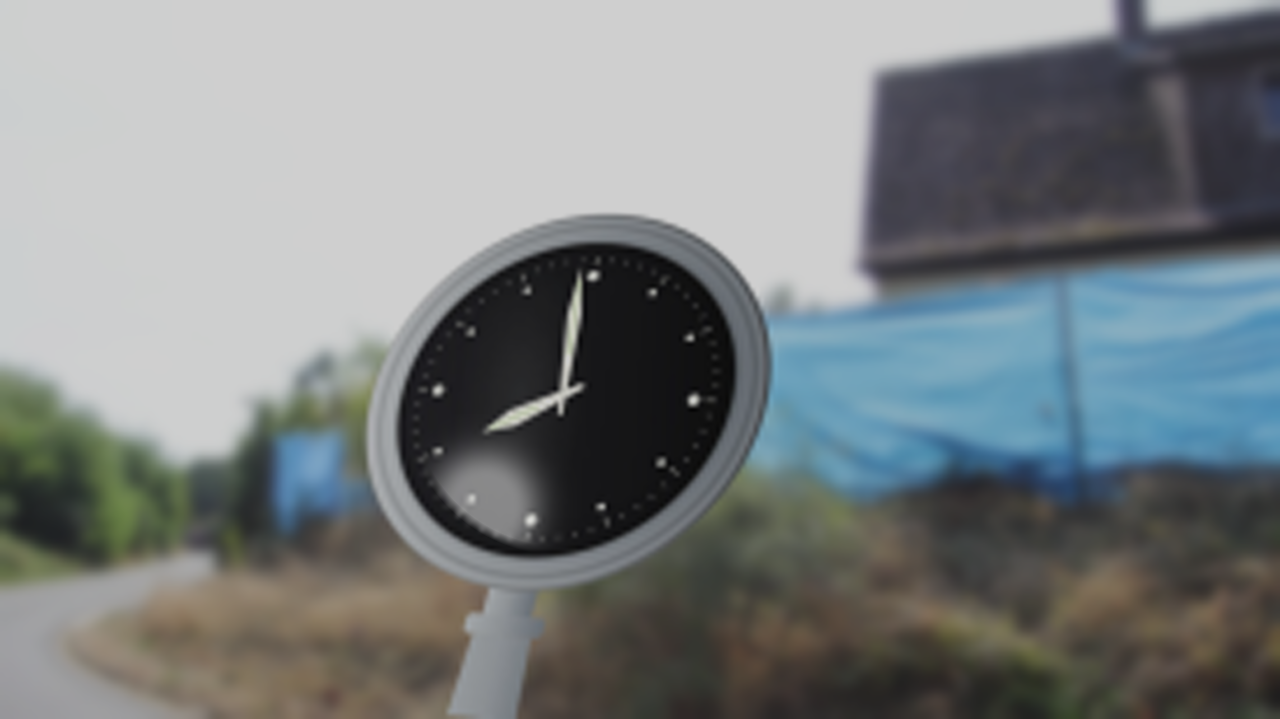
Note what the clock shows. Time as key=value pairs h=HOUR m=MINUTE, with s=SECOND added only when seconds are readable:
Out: h=7 m=59
